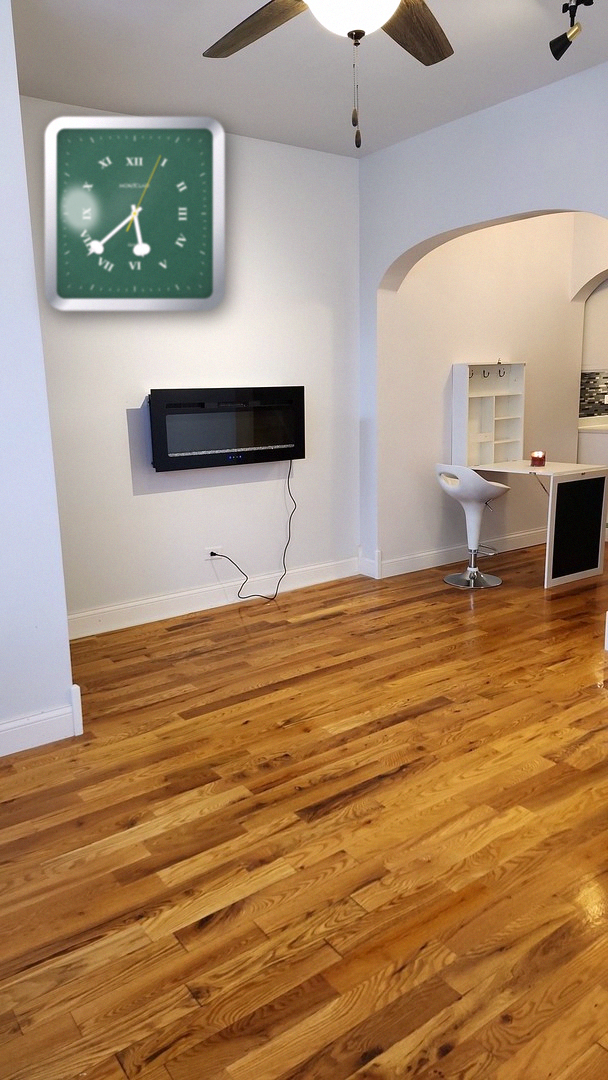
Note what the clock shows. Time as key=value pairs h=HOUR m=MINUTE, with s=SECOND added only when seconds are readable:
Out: h=5 m=38 s=4
